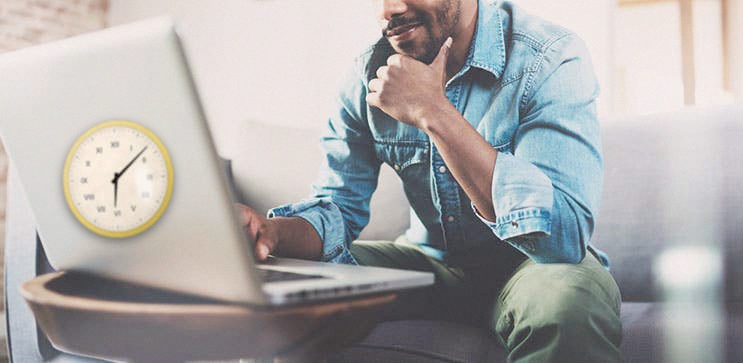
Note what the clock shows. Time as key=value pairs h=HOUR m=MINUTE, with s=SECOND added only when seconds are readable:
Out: h=6 m=8
